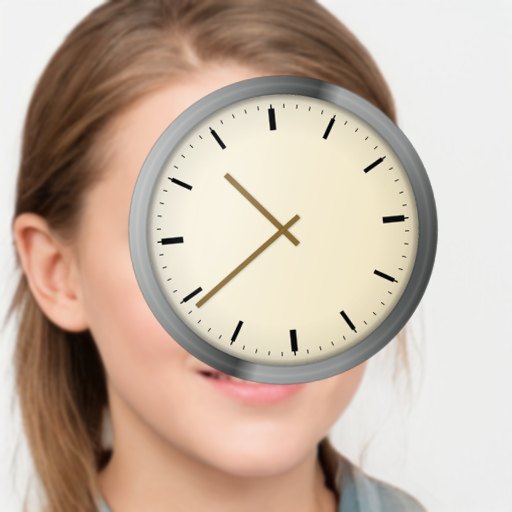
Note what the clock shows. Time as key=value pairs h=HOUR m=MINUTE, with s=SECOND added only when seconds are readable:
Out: h=10 m=39
